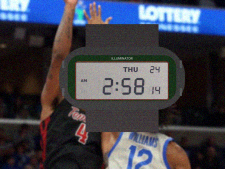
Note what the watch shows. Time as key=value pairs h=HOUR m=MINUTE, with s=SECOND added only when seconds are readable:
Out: h=2 m=58 s=14
